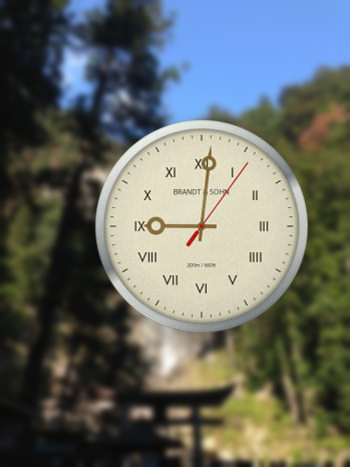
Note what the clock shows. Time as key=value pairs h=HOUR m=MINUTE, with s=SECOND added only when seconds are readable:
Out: h=9 m=1 s=6
